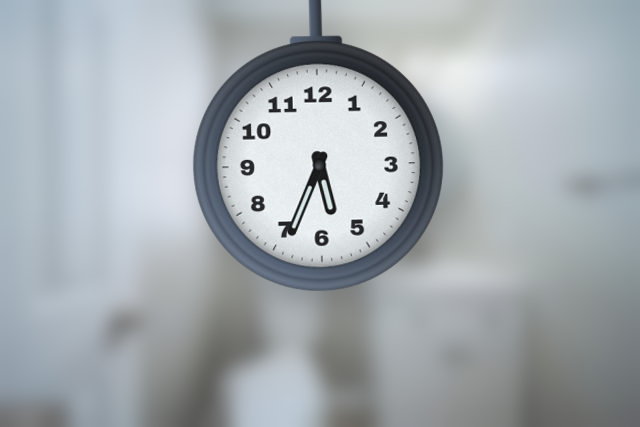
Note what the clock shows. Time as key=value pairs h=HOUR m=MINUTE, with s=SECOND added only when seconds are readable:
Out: h=5 m=34
